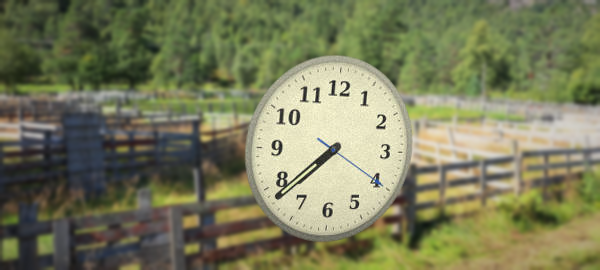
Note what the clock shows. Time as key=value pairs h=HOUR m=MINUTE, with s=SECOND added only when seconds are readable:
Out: h=7 m=38 s=20
